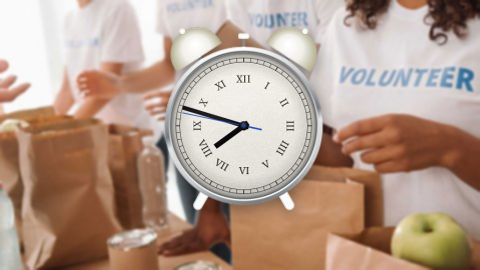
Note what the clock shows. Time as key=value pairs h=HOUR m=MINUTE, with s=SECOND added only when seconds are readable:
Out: h=7 m=47 s=47
